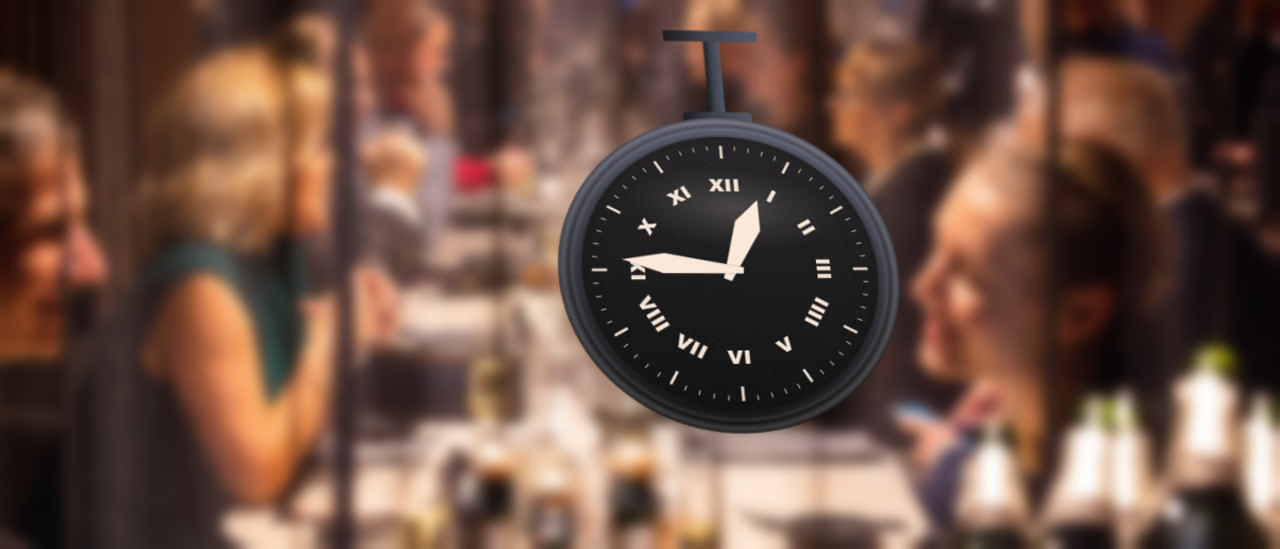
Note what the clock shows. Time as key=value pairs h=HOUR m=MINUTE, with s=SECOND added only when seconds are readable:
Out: h=12 m=46
